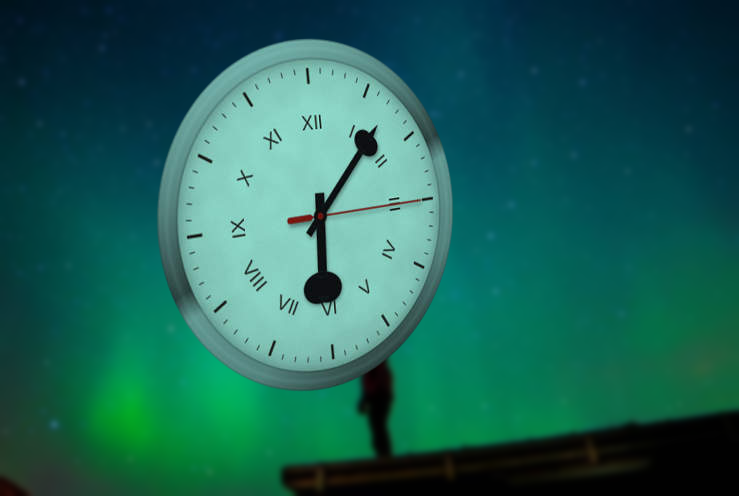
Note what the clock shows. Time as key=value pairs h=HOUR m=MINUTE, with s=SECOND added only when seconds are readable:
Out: h=6 m=7 s=15
